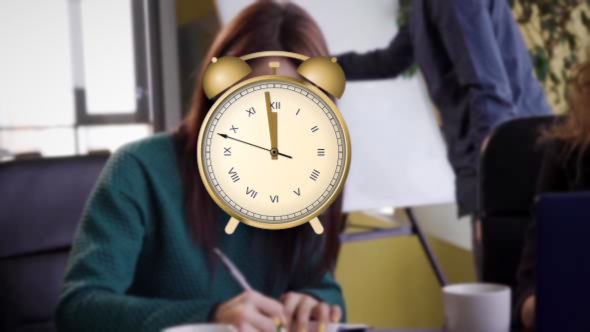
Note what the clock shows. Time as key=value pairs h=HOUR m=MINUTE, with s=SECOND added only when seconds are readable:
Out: h=11 m=58 s=48
